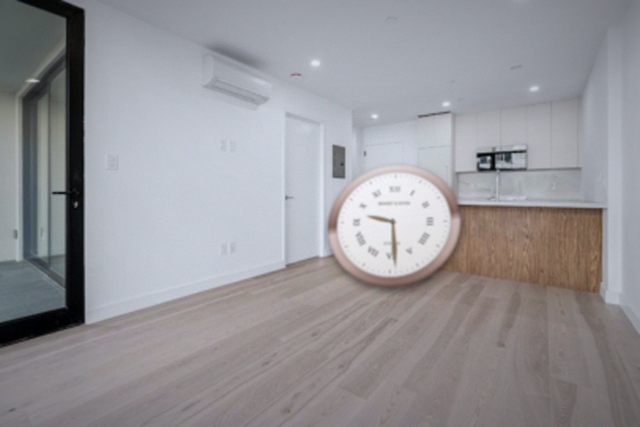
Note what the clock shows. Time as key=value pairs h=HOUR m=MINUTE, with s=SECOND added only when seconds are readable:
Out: h=9 m=29
